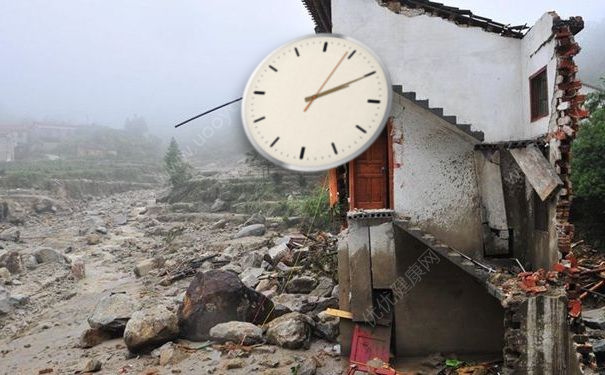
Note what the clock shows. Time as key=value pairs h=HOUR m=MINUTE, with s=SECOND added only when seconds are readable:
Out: h=2 m=10 s=4
